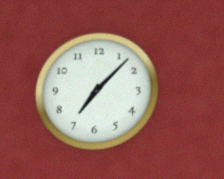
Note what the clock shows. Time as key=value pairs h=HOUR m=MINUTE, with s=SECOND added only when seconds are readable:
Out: h=7 m=7
